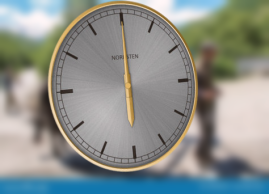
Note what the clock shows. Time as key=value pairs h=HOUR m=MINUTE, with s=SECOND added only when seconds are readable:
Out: h=6 m=0
